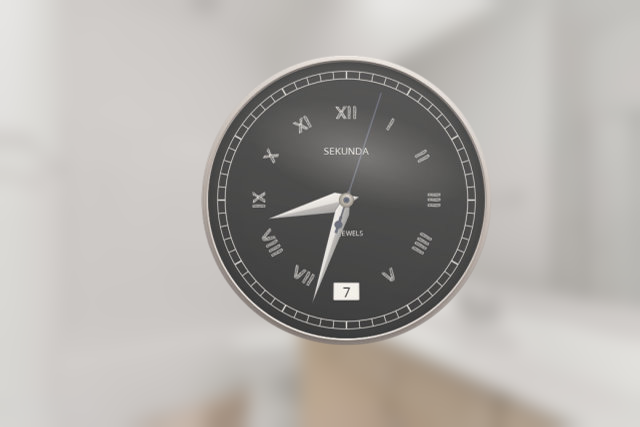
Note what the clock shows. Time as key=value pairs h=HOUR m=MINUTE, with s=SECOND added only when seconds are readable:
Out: h=8 m=33 s=3
